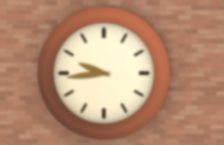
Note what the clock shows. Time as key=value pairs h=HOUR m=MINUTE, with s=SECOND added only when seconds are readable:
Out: h=9 m=44
